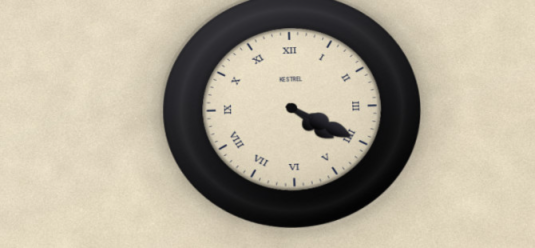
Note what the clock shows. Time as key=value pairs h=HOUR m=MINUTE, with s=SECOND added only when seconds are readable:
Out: h=4 m=20
